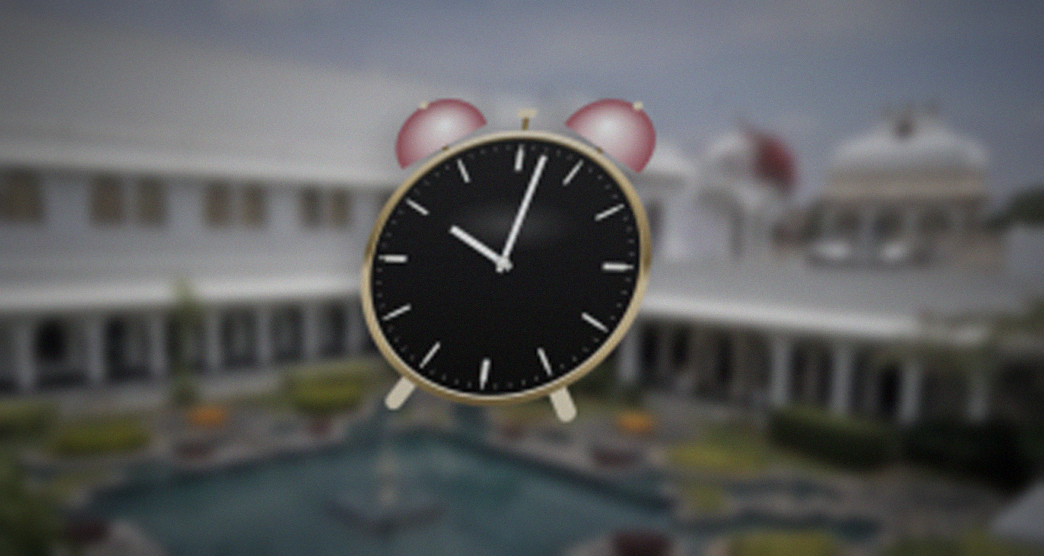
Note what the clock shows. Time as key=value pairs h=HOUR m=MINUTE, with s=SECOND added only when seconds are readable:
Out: h=10 m=2
